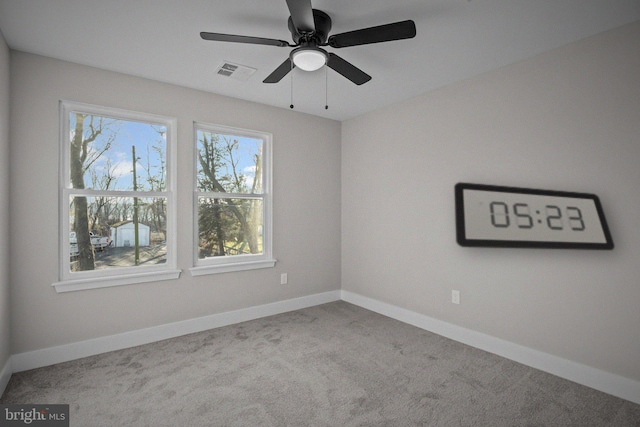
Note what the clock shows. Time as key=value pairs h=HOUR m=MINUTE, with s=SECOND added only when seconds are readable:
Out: h=5 m=23
